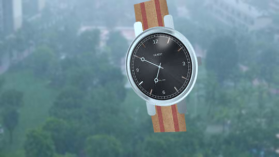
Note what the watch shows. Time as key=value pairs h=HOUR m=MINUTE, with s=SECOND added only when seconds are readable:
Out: h=6 m=50
